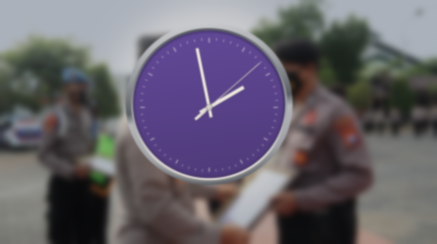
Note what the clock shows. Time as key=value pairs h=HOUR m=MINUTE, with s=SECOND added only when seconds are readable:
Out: h=1 m=58 s=8
